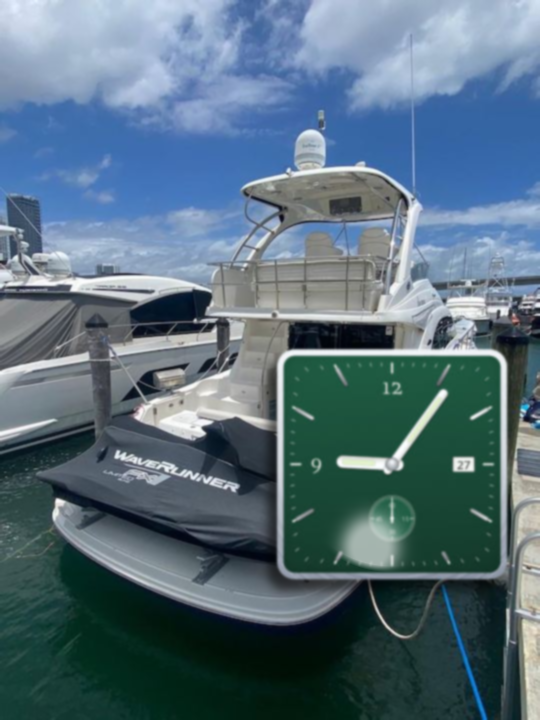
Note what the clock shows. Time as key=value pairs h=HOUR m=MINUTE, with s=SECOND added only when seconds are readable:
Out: h=9 m=6
